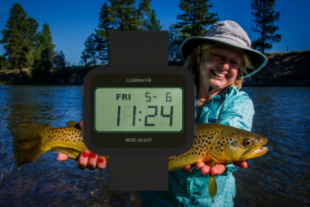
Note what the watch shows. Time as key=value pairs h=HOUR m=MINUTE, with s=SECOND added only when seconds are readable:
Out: h=11 m=24
